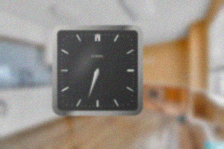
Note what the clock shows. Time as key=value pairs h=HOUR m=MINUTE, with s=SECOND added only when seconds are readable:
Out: h=6 m=33
